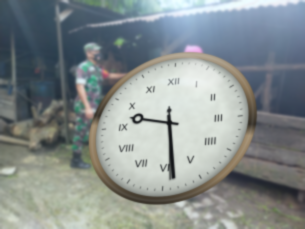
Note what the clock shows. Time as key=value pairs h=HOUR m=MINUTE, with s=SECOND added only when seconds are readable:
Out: h=9 m=28 s=29
